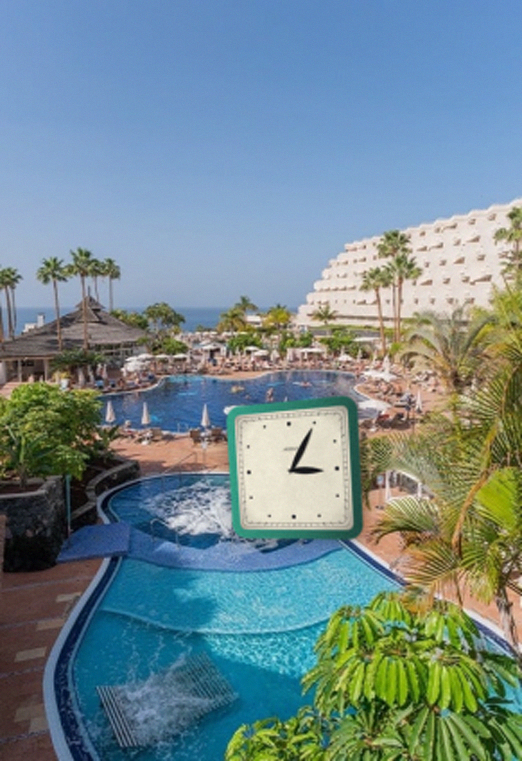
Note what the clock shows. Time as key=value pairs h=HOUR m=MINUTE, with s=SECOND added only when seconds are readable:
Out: h=3 m=5
